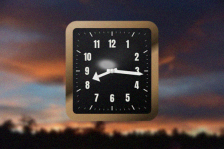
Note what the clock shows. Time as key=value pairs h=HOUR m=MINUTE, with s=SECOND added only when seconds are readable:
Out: h=8 m=16
